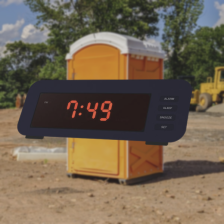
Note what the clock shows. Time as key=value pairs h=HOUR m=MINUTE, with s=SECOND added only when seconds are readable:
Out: h=7 m=49
